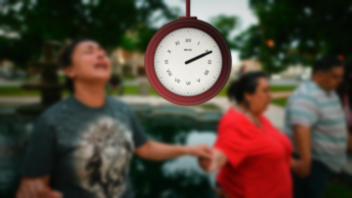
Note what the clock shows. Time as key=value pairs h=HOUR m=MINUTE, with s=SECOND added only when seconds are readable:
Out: h=2 m=11
